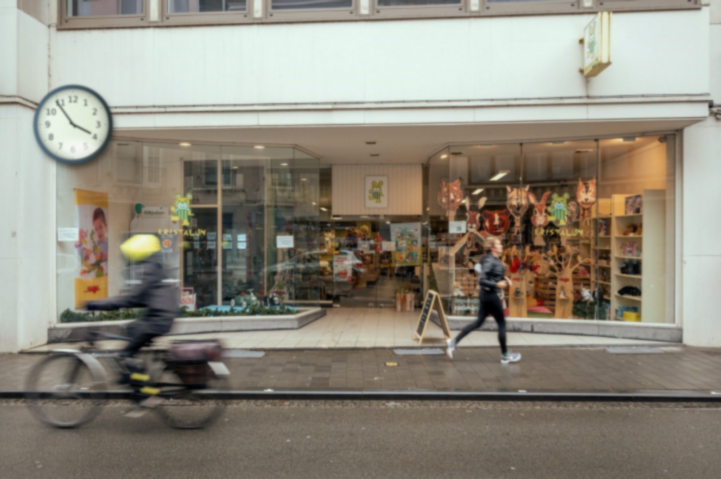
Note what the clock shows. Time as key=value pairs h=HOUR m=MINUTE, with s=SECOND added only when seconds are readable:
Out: h=3 m=54
